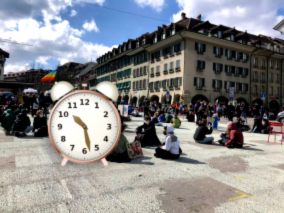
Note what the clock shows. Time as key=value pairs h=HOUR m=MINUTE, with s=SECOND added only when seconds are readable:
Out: h=10 m=28
